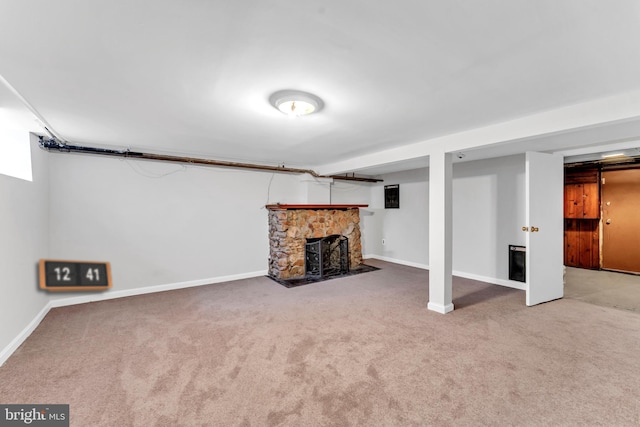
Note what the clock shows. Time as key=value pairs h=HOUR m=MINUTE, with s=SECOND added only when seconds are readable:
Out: h=12 m=41
